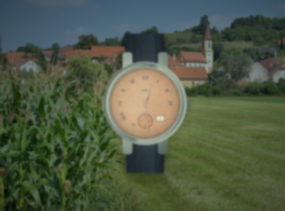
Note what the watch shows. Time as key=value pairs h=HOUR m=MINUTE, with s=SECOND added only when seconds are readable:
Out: h=12 m=29
